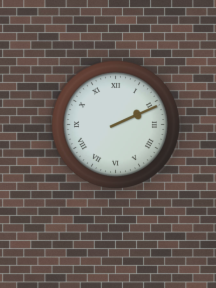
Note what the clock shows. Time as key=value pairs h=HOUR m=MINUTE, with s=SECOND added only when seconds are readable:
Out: h=2 m=11
